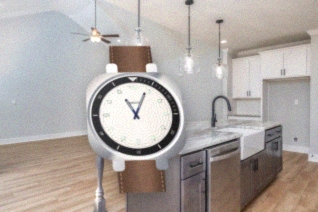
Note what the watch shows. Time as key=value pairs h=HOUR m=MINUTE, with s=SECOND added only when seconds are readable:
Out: h=11 m=4
